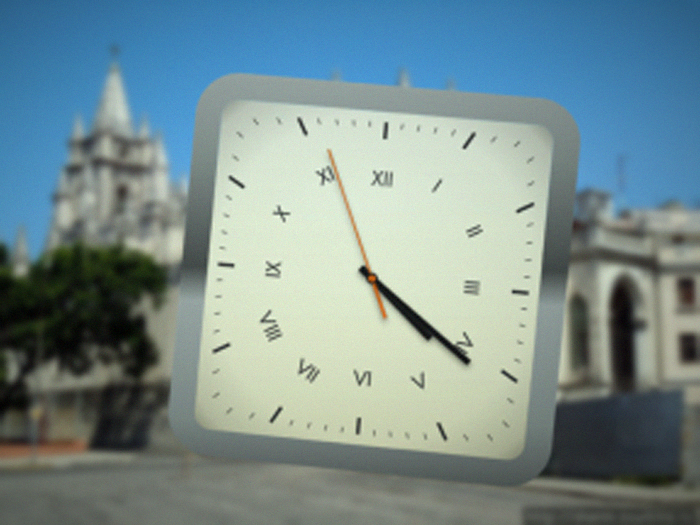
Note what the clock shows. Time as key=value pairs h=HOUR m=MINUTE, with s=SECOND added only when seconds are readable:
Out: h=4 m=20 s=56
